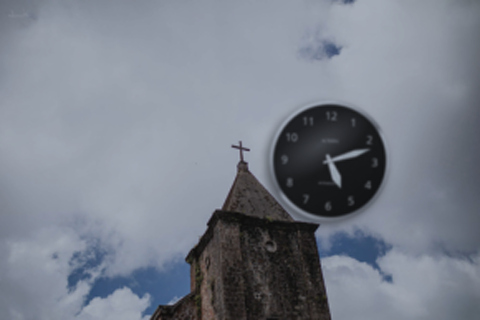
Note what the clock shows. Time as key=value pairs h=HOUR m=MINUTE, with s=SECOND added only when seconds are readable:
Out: h=5 m=12
